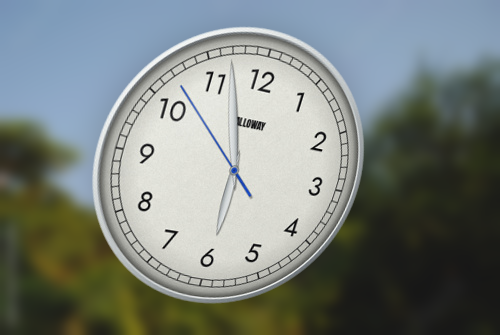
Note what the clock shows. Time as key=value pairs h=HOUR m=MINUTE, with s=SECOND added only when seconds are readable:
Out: h=5 m=56 s=52
